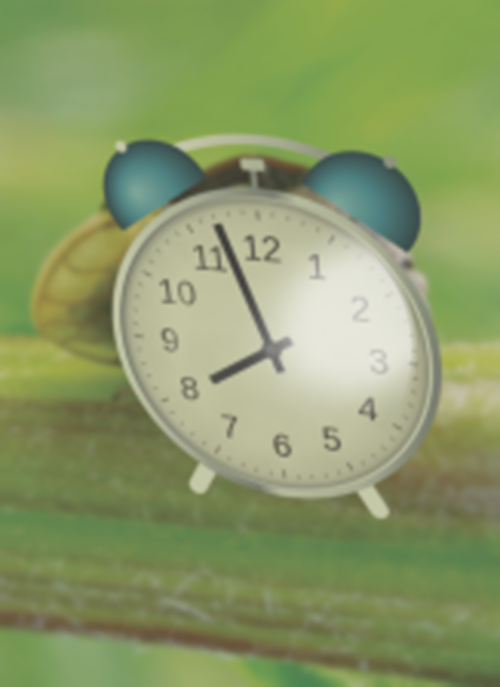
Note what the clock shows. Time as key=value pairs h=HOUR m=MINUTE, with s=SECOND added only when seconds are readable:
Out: h=7 m=57
